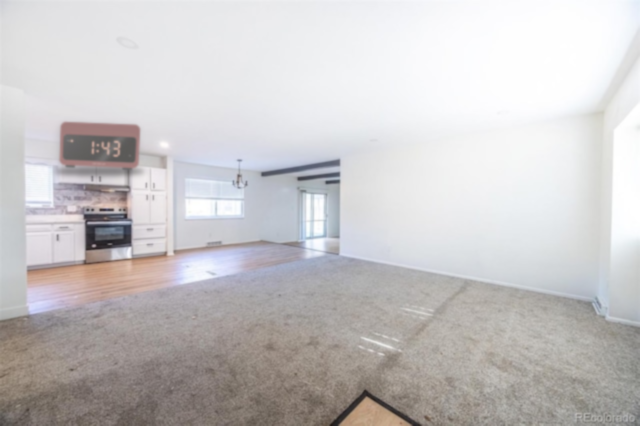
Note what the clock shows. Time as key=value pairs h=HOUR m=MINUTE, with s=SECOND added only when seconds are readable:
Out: h=1 m=43
